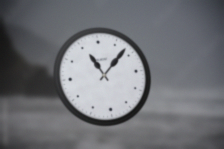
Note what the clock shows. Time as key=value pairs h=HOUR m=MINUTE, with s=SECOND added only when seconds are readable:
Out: h=11 m=8
